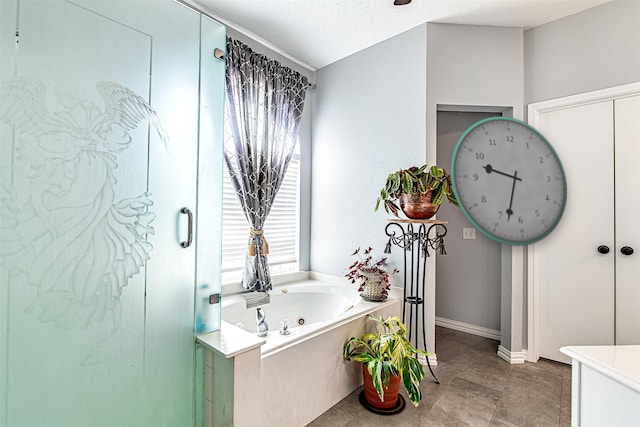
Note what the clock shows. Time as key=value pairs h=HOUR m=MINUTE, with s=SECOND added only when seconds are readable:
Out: h=9 m=33
